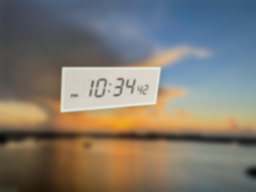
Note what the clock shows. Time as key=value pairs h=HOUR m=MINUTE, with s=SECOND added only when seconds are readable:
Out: h=10 m=34
